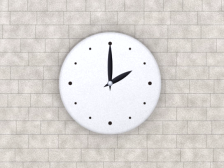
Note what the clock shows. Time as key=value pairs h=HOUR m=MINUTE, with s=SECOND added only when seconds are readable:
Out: h=2 m=0
